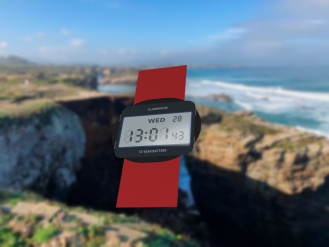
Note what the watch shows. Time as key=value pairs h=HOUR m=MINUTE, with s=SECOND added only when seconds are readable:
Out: h=13 m=1 s=43
